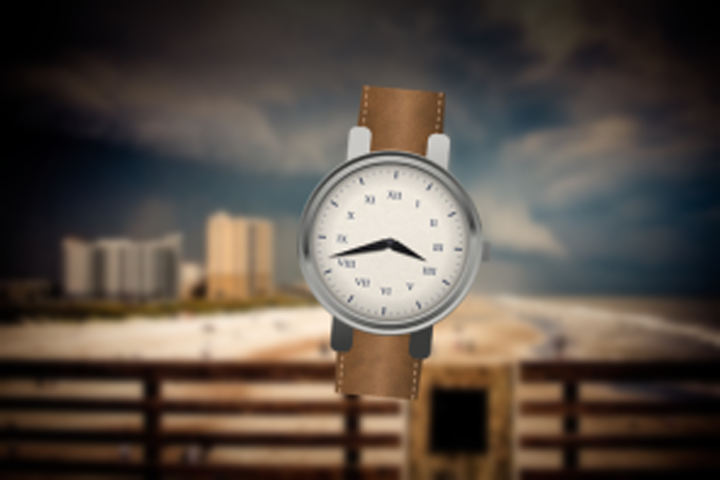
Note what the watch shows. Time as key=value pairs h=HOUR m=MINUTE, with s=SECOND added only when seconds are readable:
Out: h=3 m=42
